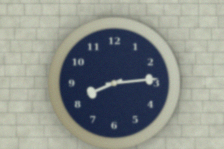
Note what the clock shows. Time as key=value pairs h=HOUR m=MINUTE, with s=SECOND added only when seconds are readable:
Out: h=8 m=14
